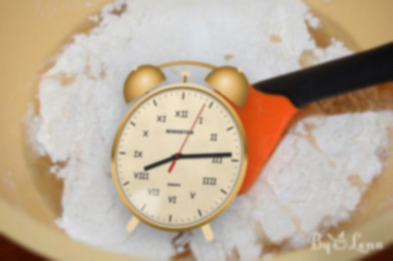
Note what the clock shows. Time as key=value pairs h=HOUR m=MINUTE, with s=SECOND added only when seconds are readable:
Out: h=8 m=14 s=4
